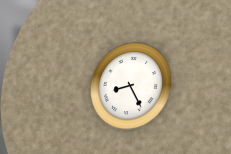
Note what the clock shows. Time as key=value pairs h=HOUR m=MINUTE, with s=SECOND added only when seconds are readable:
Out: h=8 m=24
